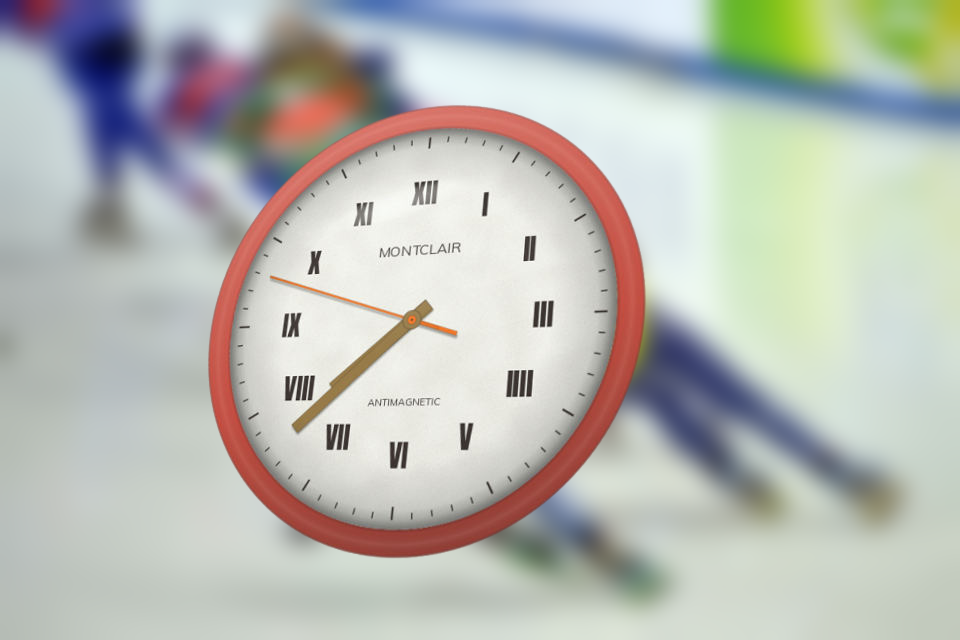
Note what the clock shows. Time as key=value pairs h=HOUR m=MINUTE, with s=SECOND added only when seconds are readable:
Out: h=7 m=37 s=48
